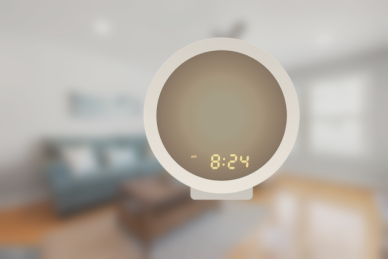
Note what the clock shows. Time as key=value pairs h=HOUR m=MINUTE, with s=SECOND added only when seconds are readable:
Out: h=8 m=24
